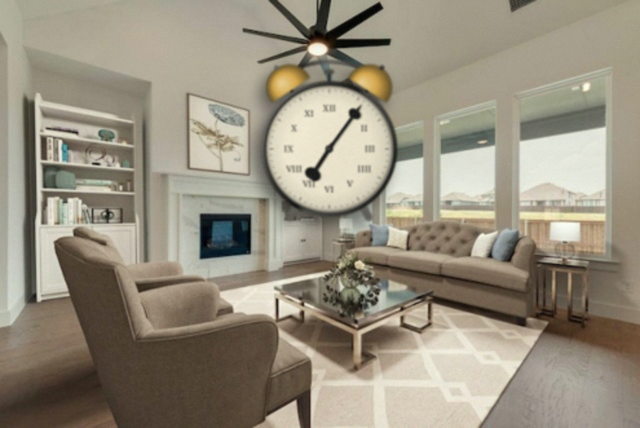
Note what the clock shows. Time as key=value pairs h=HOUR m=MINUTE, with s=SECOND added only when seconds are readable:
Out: h=7 m=6
